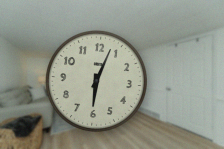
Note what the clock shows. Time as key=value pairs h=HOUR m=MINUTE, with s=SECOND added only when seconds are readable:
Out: h=6 m=3
